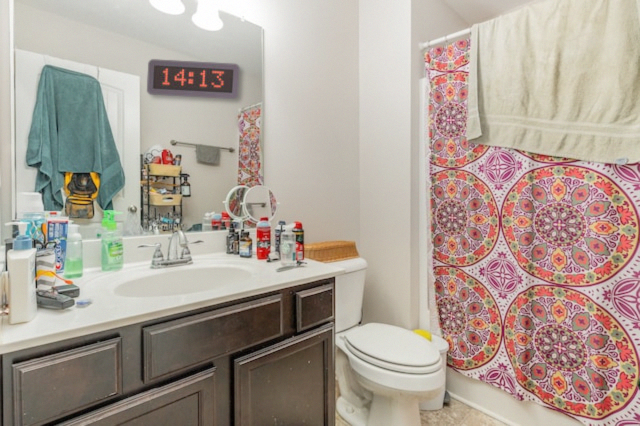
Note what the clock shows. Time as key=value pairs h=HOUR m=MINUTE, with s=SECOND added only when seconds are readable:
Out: h=14 m=13
